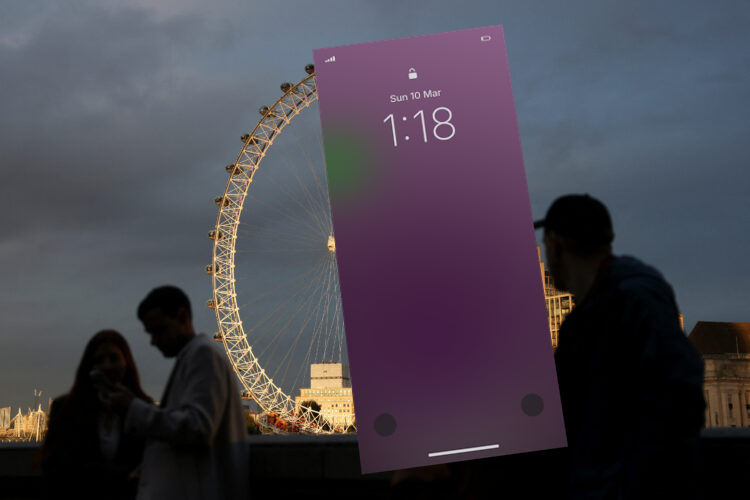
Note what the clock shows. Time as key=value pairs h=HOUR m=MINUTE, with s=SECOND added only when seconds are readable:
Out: h=1 m=18
